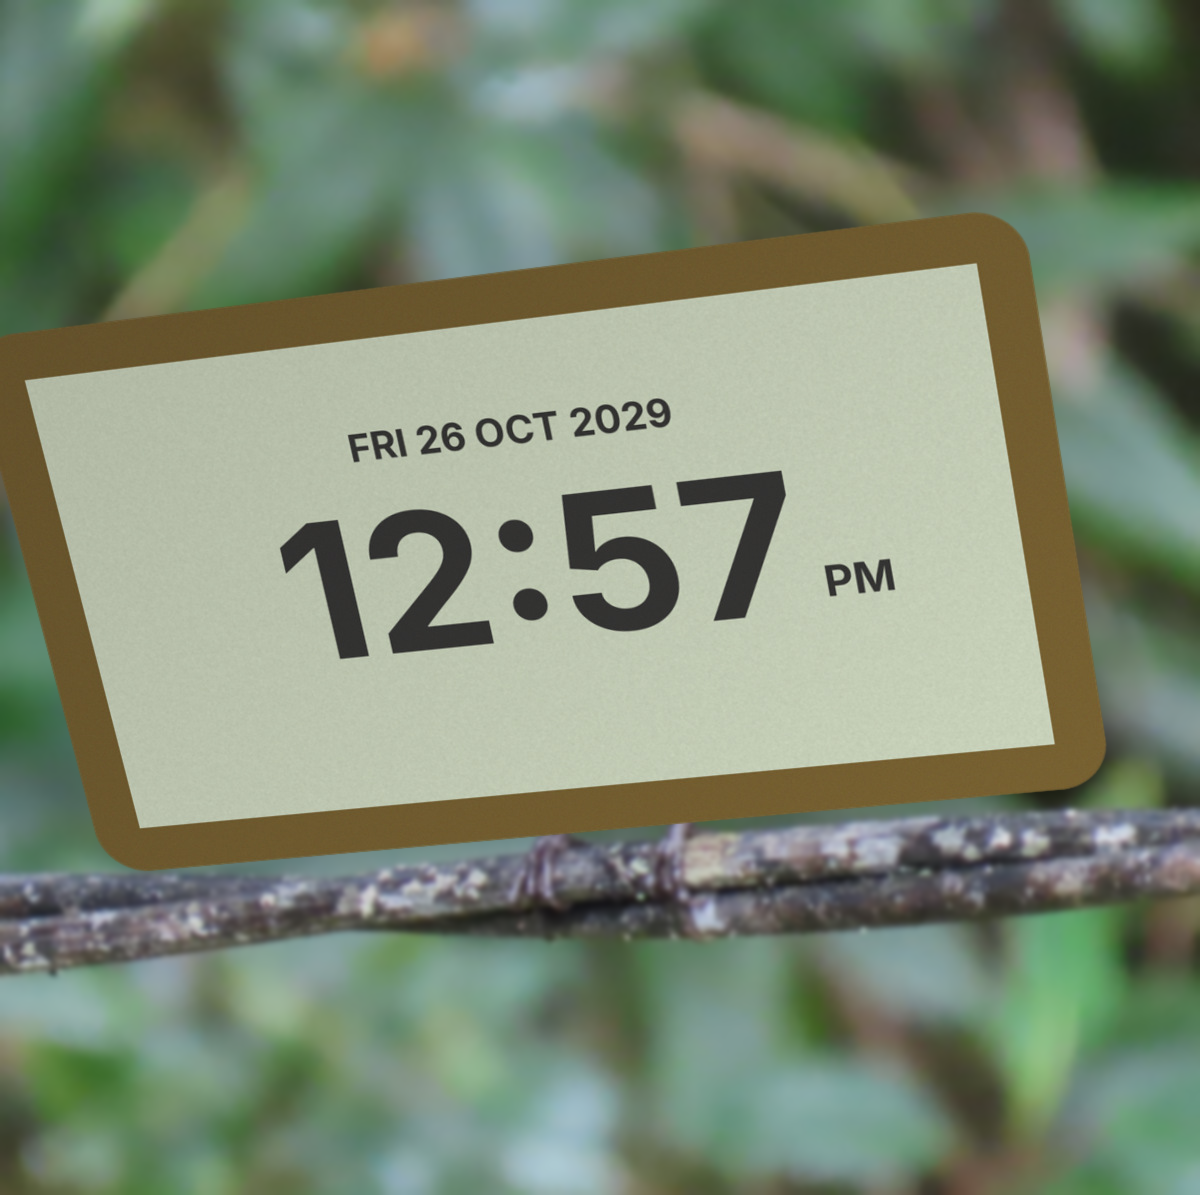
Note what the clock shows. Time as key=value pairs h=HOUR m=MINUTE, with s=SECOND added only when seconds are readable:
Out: h=12 m=57
